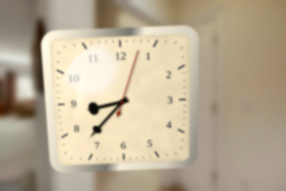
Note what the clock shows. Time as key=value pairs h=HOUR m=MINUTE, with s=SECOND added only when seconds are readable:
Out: h=8 m=37 s=3
